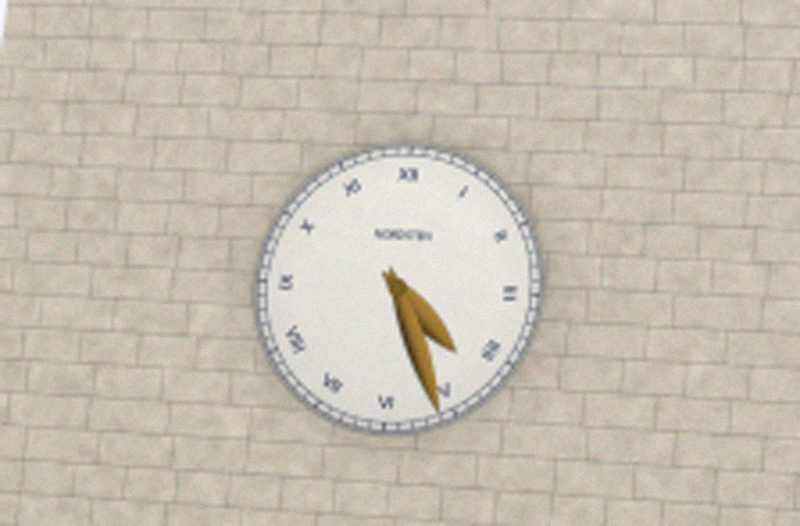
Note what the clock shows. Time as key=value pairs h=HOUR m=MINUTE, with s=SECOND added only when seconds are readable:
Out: h=4 m=26
